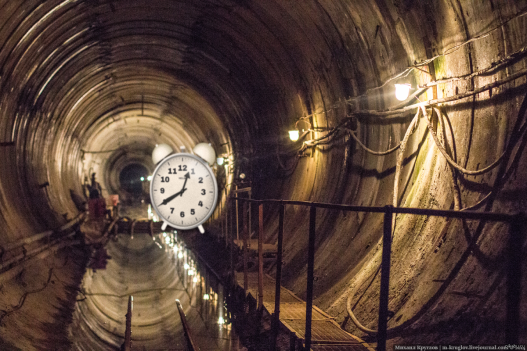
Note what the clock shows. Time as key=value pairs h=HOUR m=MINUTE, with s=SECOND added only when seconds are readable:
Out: h=12 m=40
